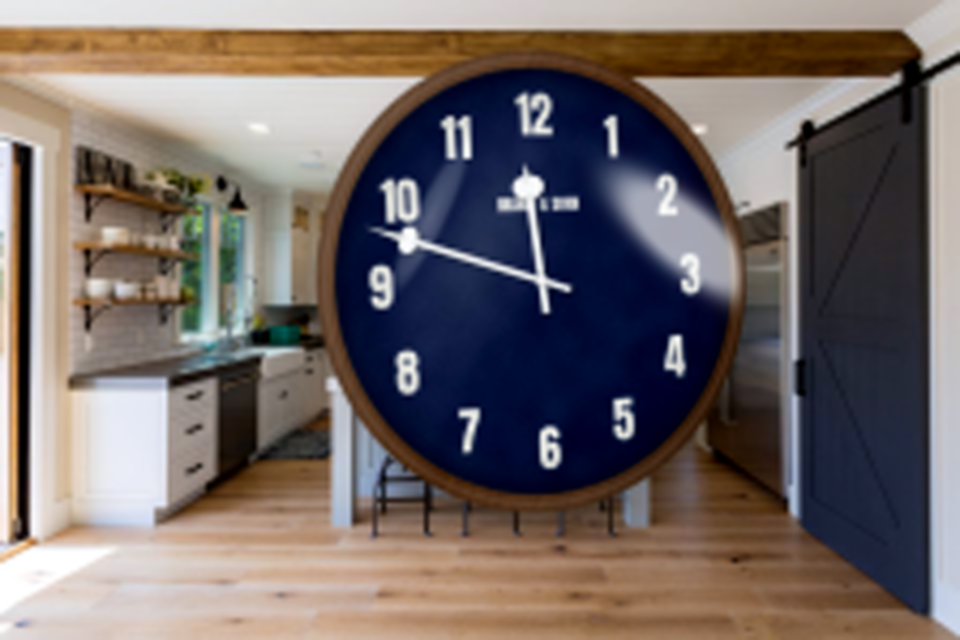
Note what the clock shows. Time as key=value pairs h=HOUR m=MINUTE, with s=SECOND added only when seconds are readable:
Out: h=11 m=48
